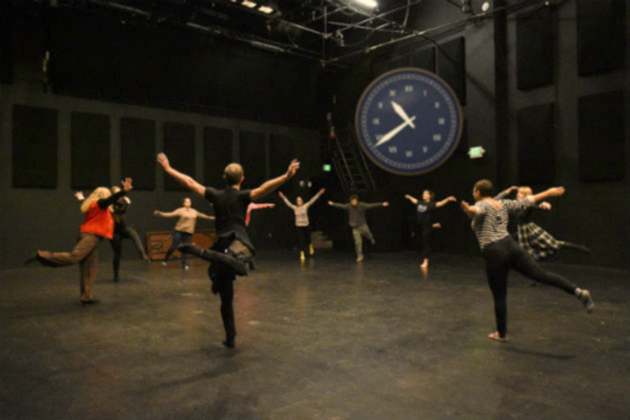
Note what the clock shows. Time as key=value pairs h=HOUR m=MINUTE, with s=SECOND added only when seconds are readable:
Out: h=10 m=39
